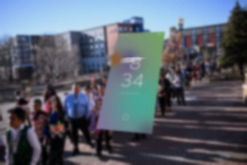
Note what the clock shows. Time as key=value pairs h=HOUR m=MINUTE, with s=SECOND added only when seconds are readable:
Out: h=8 m=34
